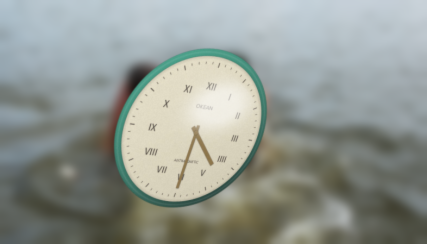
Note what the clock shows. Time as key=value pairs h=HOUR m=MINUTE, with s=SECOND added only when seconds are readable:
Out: h=4 m=30
